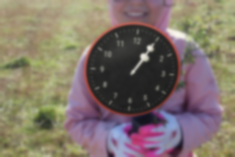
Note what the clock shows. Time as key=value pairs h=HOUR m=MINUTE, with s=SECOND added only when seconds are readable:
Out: h=1 m=5
